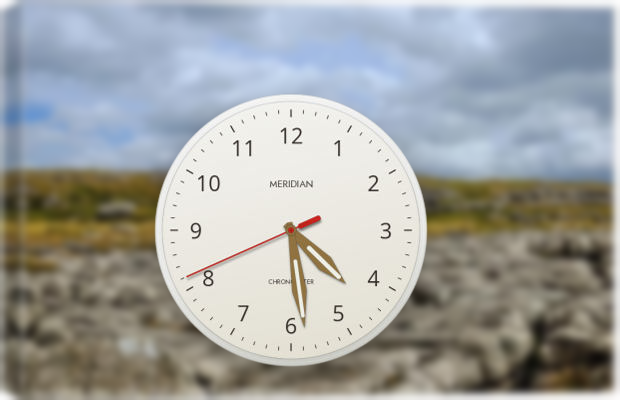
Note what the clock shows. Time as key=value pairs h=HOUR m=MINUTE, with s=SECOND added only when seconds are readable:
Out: h=4 m=28 s=41
